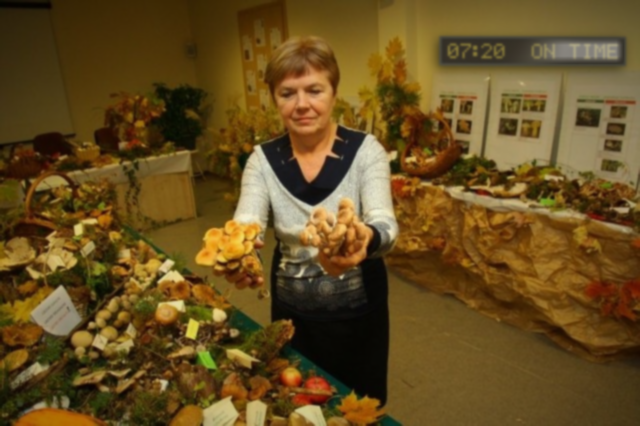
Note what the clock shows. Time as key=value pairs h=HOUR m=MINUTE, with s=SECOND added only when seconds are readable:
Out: h=7 m=20
